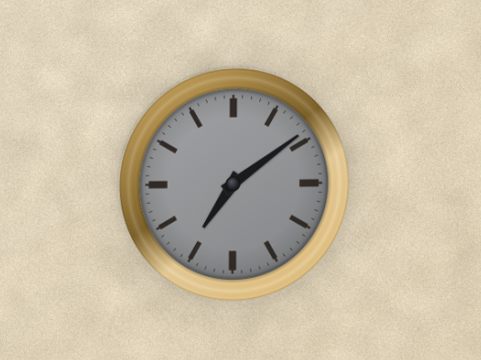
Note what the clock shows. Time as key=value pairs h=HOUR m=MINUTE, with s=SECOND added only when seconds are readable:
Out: h=7 m=9
